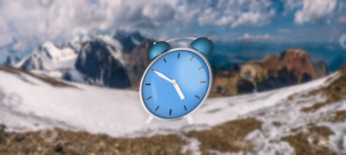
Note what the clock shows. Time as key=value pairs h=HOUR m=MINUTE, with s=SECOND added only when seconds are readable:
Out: h=4 m=50
